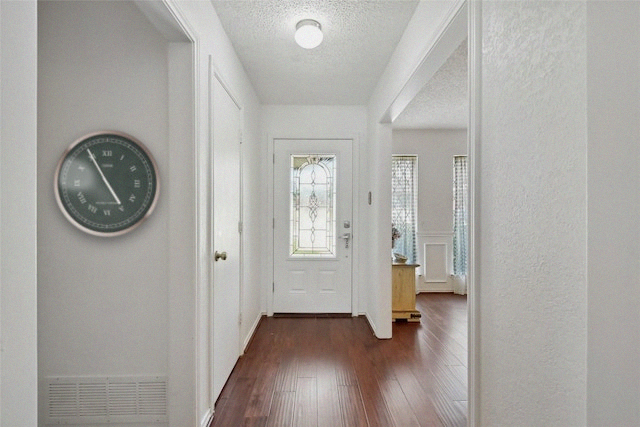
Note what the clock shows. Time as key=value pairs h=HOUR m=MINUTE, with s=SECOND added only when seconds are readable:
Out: h=4 m=55
